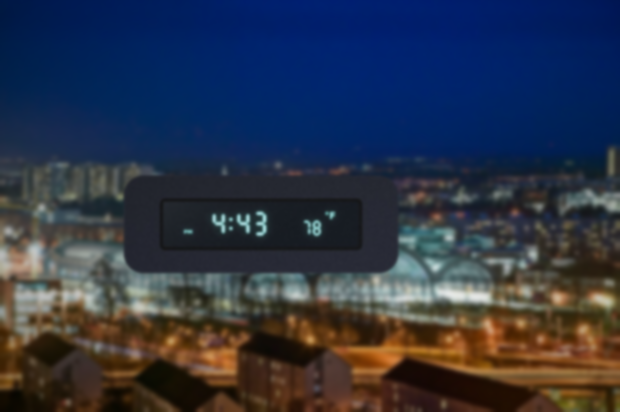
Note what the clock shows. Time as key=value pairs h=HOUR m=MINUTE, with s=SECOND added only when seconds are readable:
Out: h=4 m=43
